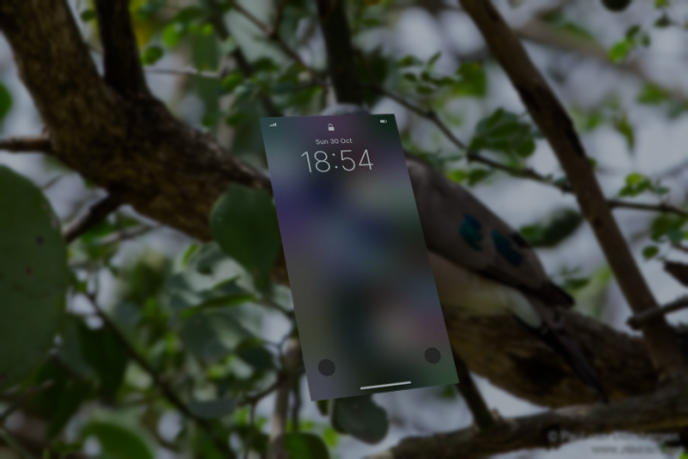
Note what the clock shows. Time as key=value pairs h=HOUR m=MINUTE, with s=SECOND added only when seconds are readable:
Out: h=18 m=54
